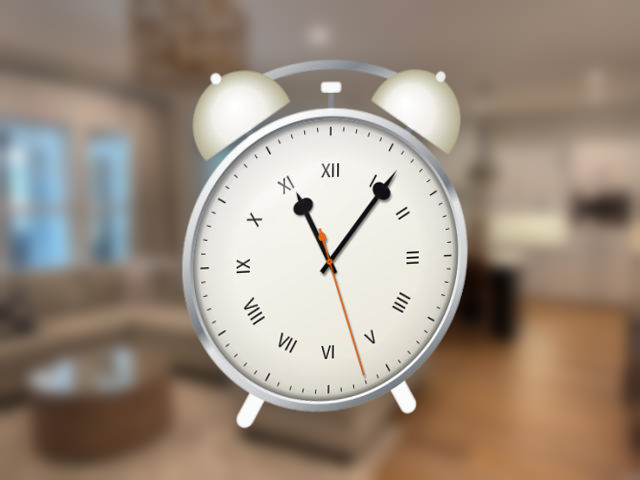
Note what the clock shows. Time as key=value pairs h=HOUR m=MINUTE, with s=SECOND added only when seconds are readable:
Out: h=11 m=6 s=27
